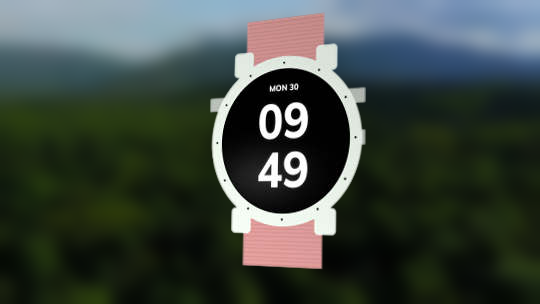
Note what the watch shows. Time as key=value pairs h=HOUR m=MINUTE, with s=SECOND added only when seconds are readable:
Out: h=9 m=49
